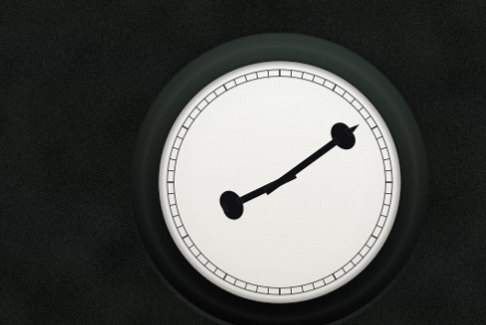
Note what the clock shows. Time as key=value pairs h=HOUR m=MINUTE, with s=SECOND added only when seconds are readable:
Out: h=8 m=9
